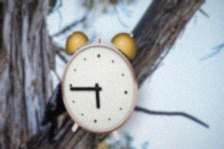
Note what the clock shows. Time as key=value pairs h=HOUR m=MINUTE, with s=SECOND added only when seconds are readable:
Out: h=5 m=44
